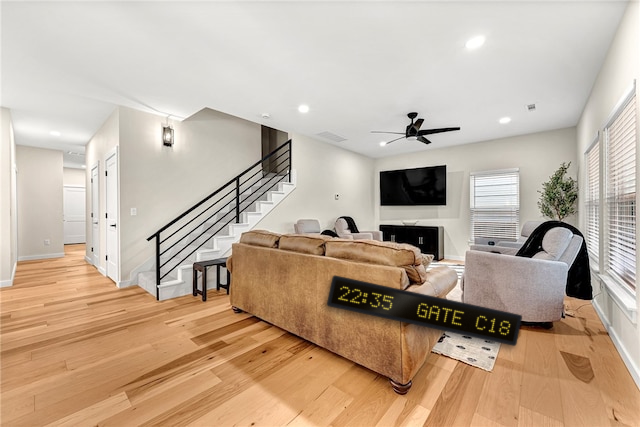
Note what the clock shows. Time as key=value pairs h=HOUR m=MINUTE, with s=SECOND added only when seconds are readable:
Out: h=22 m=35
